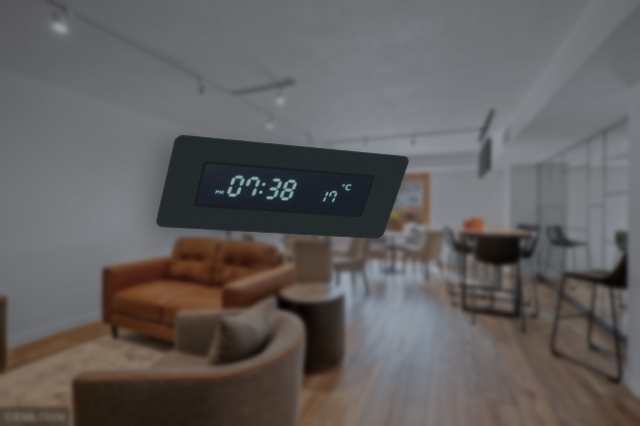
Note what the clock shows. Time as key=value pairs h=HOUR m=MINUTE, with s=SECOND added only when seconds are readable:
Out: h=7 m=38
